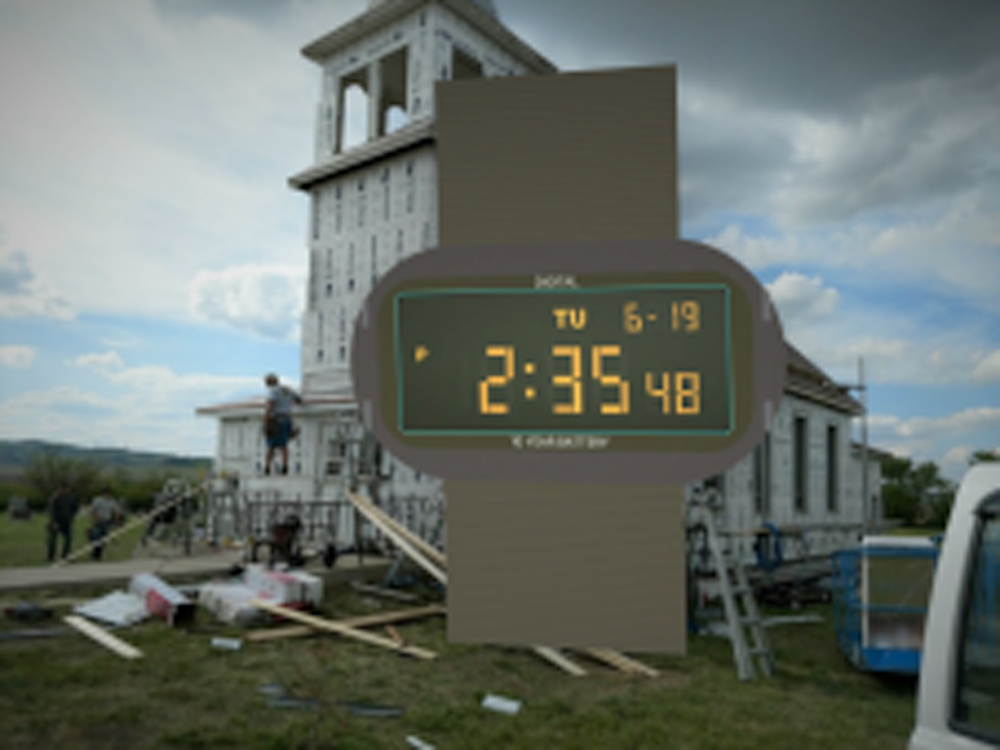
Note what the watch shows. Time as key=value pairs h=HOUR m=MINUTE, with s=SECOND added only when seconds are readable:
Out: h=2 m=35 s=48
